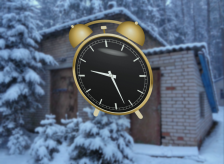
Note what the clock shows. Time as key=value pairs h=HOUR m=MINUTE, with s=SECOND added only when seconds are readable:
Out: h=9 m=27
